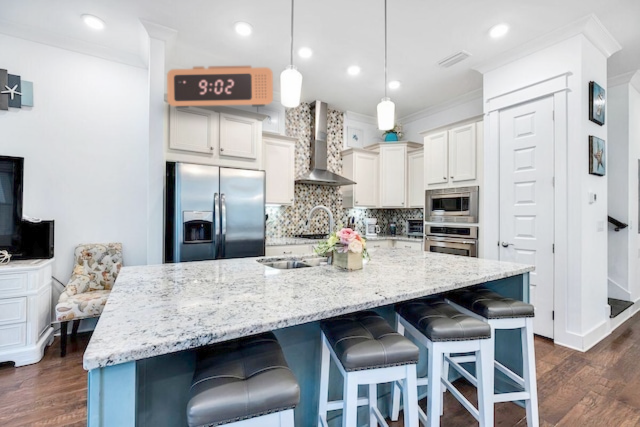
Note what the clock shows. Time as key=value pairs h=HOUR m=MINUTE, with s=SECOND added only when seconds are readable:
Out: h=9 m=2
